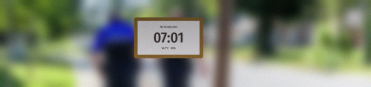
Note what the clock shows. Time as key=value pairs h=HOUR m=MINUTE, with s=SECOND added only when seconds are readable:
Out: h=7 m=1
